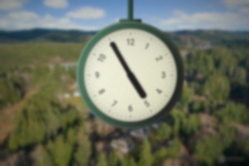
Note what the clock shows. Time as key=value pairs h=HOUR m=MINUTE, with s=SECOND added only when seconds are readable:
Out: h=4 m=55
